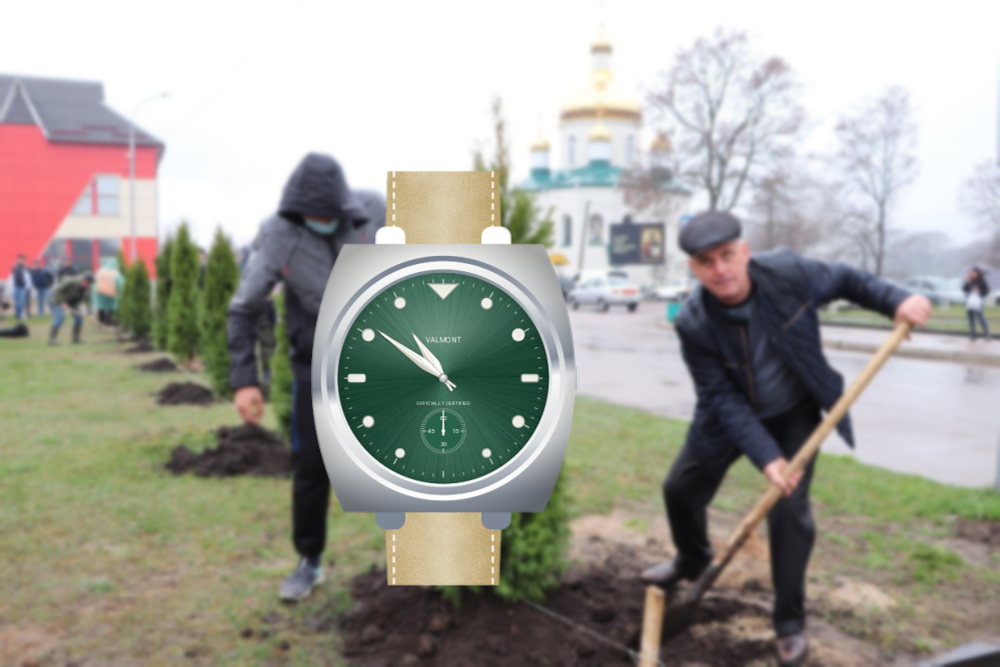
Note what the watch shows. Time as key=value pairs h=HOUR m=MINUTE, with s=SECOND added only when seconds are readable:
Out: h=10 m=51
